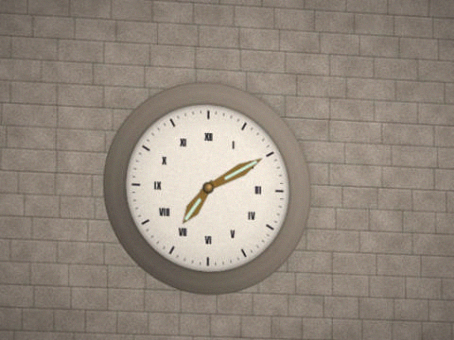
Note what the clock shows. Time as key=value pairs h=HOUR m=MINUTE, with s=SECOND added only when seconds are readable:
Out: h=7 m=10
